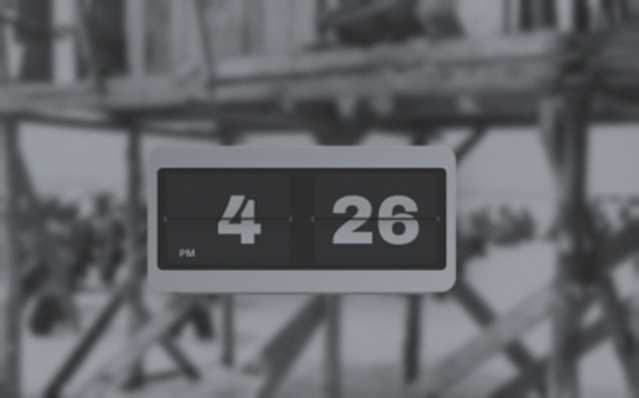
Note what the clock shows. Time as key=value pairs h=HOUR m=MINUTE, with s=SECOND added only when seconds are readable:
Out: h=4 m=26
